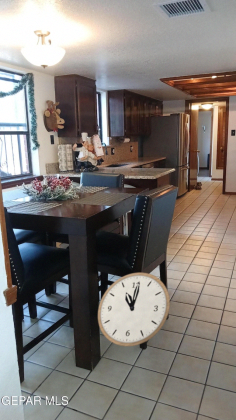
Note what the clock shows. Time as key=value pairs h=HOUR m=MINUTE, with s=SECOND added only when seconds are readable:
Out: h=11 m=1
